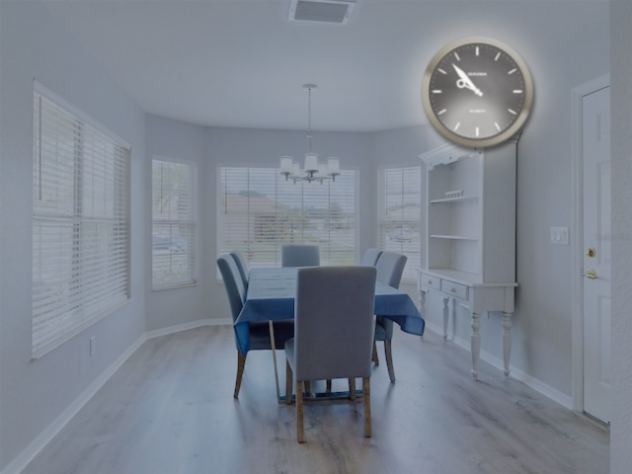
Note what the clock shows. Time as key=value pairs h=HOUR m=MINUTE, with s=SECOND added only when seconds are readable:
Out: h=9 m=53
